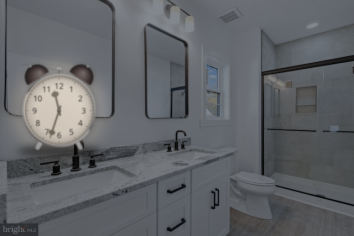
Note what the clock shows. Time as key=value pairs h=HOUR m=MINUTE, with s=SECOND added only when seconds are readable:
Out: h=11 m=33
